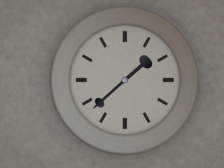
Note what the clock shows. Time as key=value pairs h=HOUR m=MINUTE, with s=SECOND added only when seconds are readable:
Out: h=1 m=38
